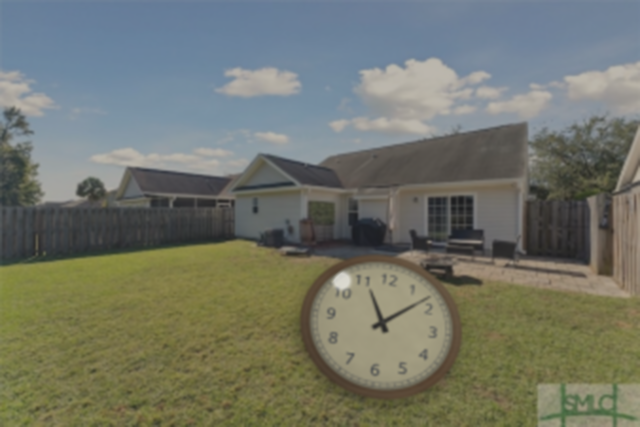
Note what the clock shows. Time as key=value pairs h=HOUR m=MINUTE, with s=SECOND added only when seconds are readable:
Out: h=11 m=8
